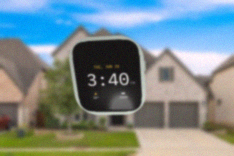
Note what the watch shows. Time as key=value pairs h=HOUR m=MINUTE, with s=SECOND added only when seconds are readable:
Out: h=3 m=40
